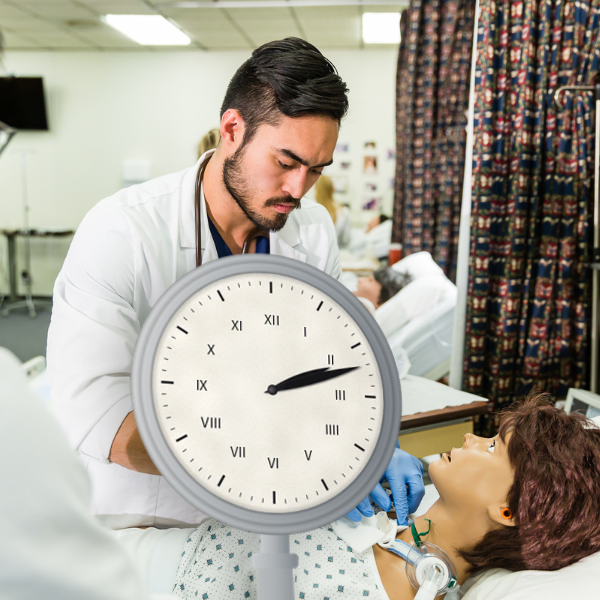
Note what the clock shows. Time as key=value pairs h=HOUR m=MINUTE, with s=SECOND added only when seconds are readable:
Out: h=2 m=12
